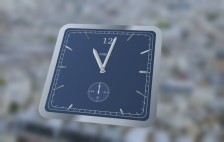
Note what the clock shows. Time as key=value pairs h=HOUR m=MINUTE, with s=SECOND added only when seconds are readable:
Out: h=11 m=2
